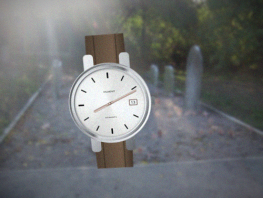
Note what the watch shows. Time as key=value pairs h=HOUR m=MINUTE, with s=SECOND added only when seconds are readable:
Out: h=8 m=11
